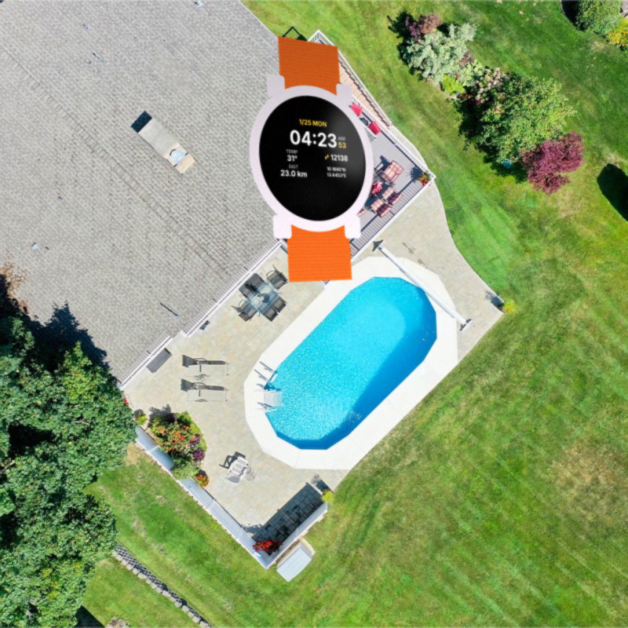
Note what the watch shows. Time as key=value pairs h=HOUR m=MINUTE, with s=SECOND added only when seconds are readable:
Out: h=4 m=23
